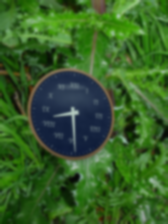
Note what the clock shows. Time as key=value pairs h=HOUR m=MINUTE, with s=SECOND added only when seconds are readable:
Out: h=8 m=29
